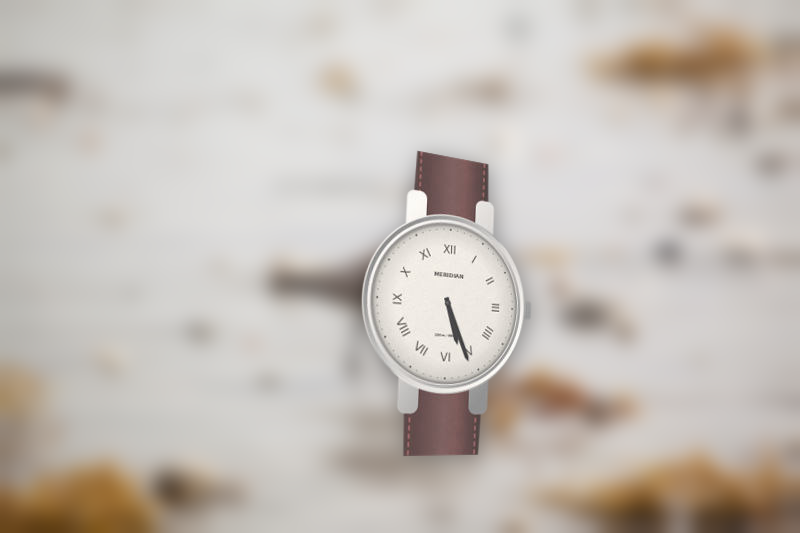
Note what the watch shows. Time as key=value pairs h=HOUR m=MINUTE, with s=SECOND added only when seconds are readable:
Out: h=5 m=26
